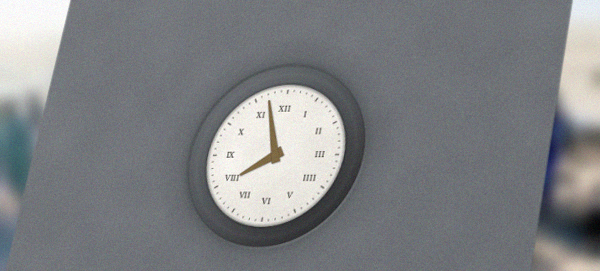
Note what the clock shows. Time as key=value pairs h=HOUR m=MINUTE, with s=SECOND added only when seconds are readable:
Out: h=7 m=57
